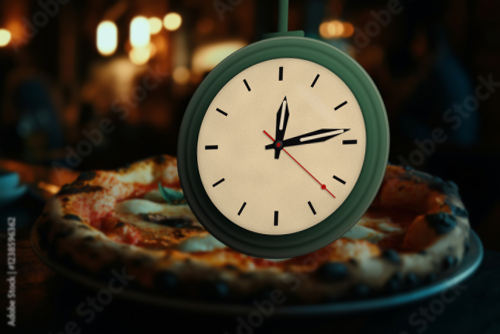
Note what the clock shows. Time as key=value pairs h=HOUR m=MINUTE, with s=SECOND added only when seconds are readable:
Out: h=12 m=13 s=22
